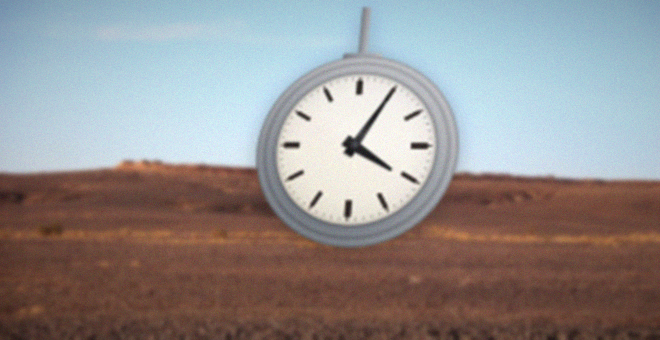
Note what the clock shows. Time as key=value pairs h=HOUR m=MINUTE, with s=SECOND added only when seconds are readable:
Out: h=4 m=5
